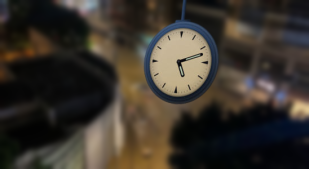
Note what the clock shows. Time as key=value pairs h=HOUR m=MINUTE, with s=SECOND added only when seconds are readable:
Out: h=5 m=12
